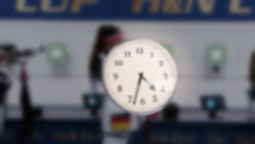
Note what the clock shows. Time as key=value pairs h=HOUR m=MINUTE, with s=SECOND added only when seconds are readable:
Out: h=4 m=33
